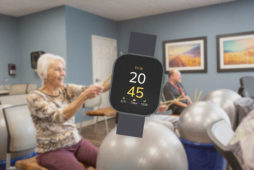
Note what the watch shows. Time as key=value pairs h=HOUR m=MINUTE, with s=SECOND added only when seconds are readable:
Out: h=20 m=45
